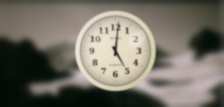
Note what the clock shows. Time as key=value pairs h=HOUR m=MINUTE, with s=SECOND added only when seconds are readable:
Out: h=5 m=1
